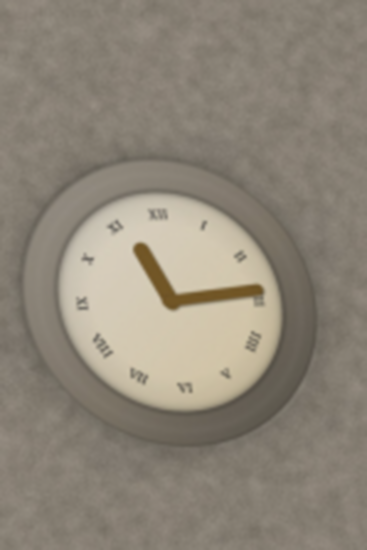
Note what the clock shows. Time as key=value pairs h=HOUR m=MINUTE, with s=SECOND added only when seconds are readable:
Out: h=11 m=14
